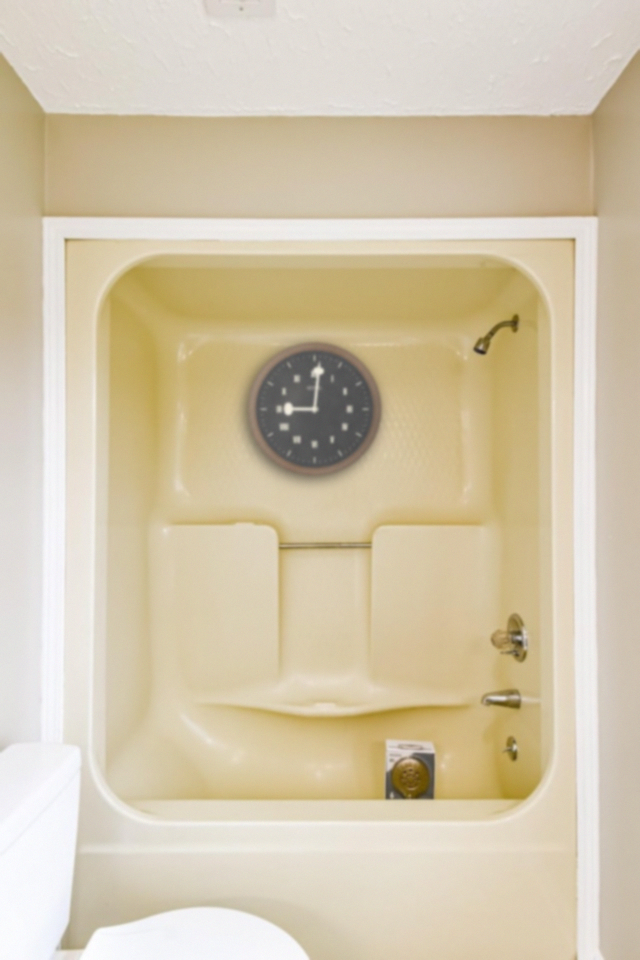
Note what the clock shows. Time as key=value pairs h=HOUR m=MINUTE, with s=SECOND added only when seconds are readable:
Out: h=9 m=1
